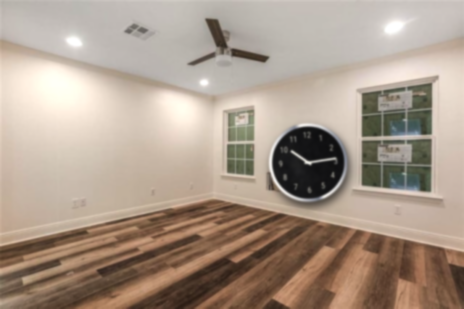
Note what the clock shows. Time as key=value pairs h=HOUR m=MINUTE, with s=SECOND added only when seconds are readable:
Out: h=10 m=14
